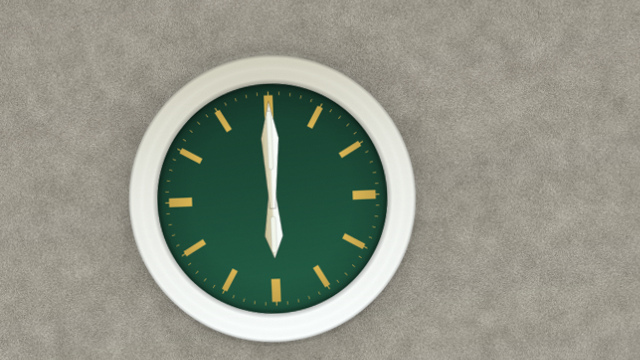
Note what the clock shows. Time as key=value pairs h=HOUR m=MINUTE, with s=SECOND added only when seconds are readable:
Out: h=6 m=0
